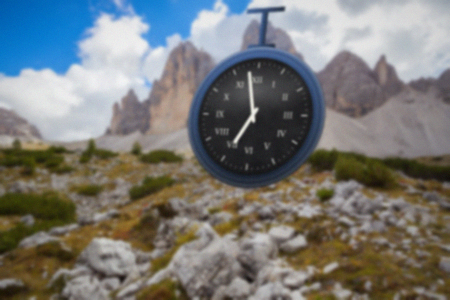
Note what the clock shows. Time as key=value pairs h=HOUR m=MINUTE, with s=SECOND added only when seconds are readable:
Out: h=6 m=58
